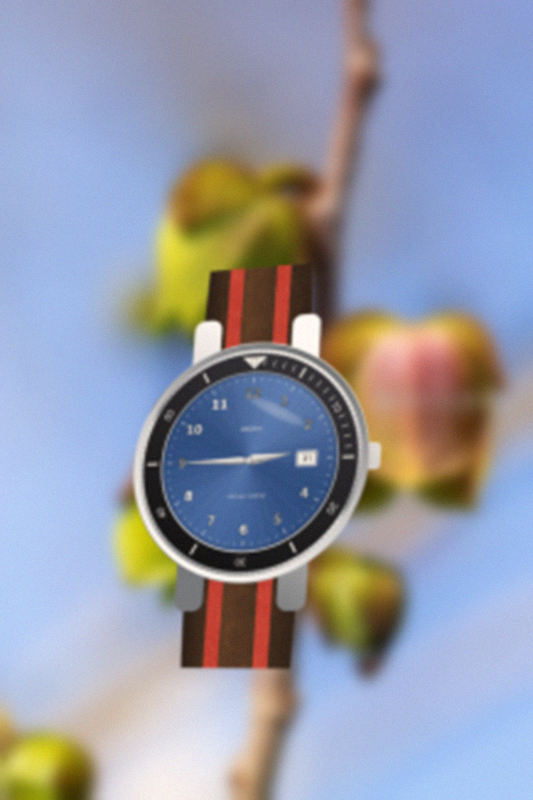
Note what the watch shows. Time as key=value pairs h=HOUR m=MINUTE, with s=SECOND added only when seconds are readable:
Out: h=2 m=45
